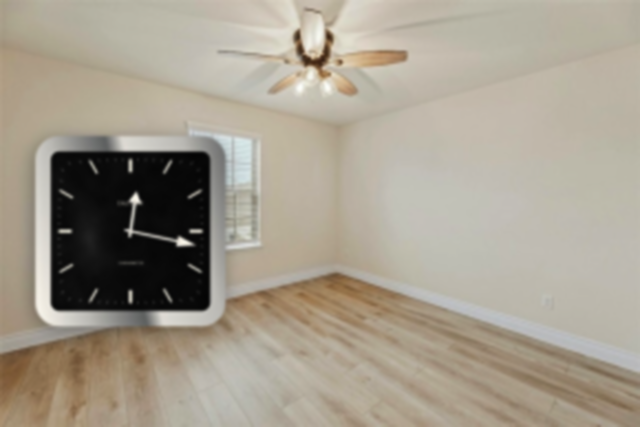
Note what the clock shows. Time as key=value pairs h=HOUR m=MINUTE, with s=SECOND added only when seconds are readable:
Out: h=12 m=17
